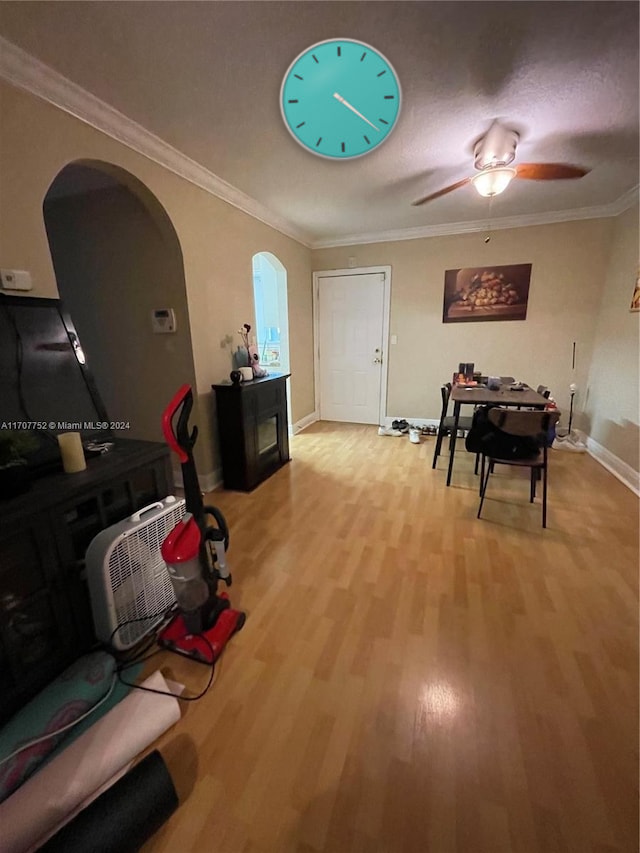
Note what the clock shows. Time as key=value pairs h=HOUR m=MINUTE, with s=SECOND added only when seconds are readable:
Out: h=4 m=22
